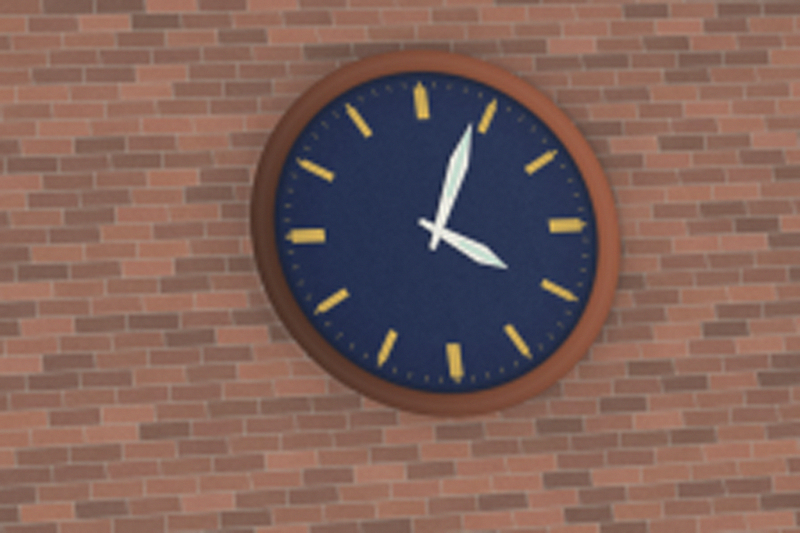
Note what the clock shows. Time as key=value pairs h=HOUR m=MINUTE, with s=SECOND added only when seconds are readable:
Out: h=4 m=4
